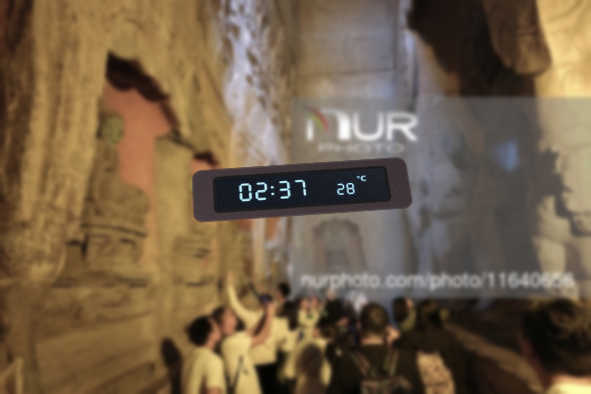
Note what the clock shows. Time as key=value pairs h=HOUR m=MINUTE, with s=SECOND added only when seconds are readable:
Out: h=2 m=37
